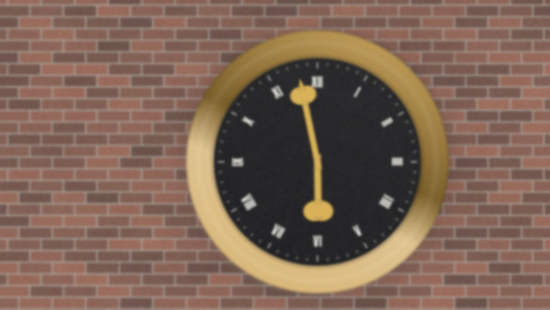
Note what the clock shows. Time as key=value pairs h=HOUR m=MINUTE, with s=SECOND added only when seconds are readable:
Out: h=5 m=58
